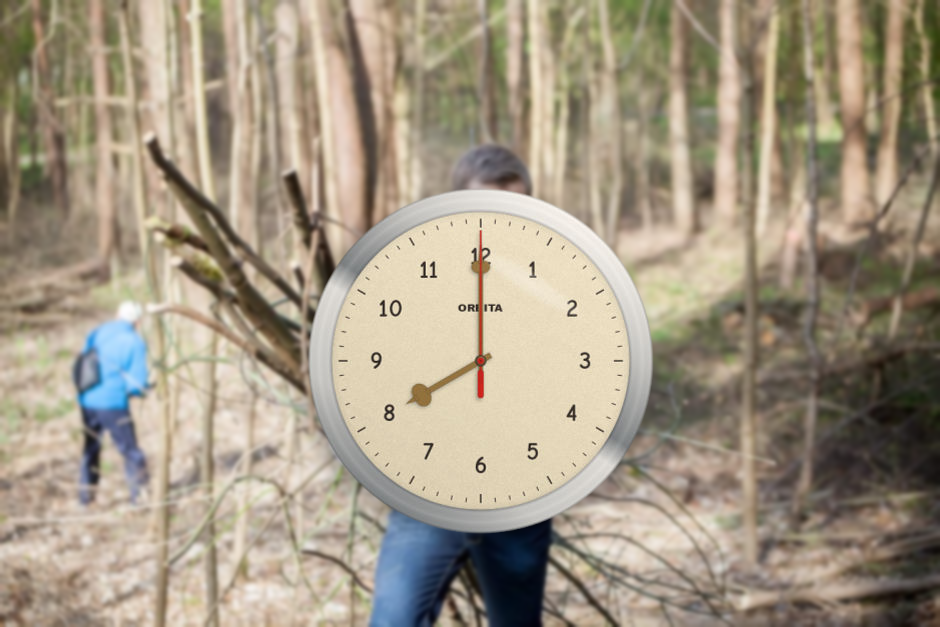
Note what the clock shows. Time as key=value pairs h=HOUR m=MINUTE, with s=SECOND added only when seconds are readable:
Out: h=8 m=0 s=0
